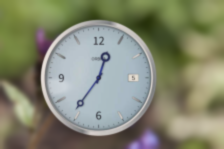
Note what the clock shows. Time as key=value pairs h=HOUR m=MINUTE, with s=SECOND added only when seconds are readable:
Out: h=12 m=36
